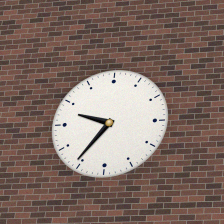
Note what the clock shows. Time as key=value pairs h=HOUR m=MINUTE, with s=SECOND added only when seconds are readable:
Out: h=9 m=36
